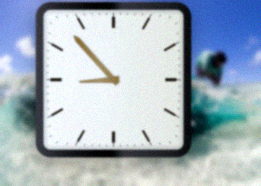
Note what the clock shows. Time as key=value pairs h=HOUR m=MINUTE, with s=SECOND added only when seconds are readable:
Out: h=8 m=53
